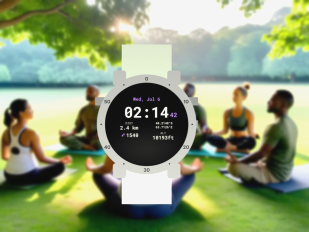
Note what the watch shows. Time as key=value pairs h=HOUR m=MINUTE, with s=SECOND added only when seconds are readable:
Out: h=2 m=14
